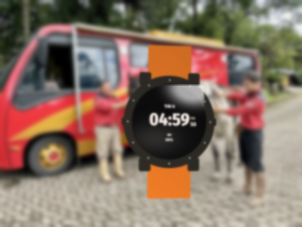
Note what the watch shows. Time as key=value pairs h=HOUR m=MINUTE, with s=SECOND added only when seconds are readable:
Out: h=4 m=59
